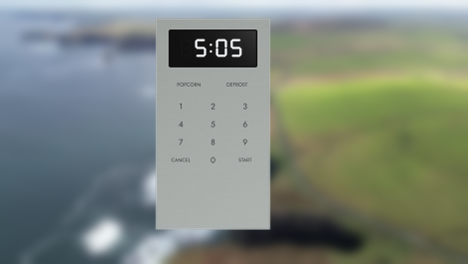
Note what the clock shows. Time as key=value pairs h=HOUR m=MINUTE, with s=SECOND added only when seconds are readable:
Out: h=5 m=5
